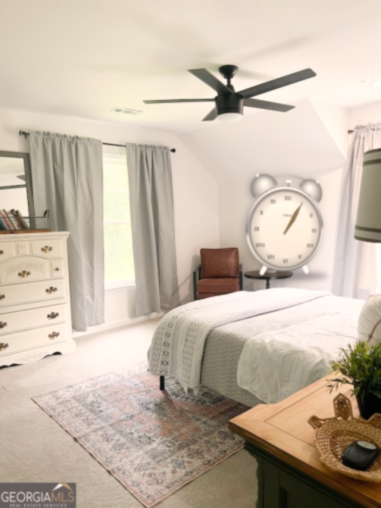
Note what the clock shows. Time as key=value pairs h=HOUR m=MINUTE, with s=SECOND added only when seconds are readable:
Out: h=1 m=5
